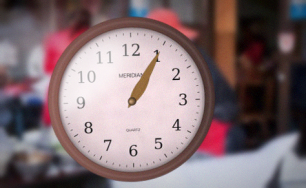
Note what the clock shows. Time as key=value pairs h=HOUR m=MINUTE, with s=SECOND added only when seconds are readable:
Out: h=1 m=5
